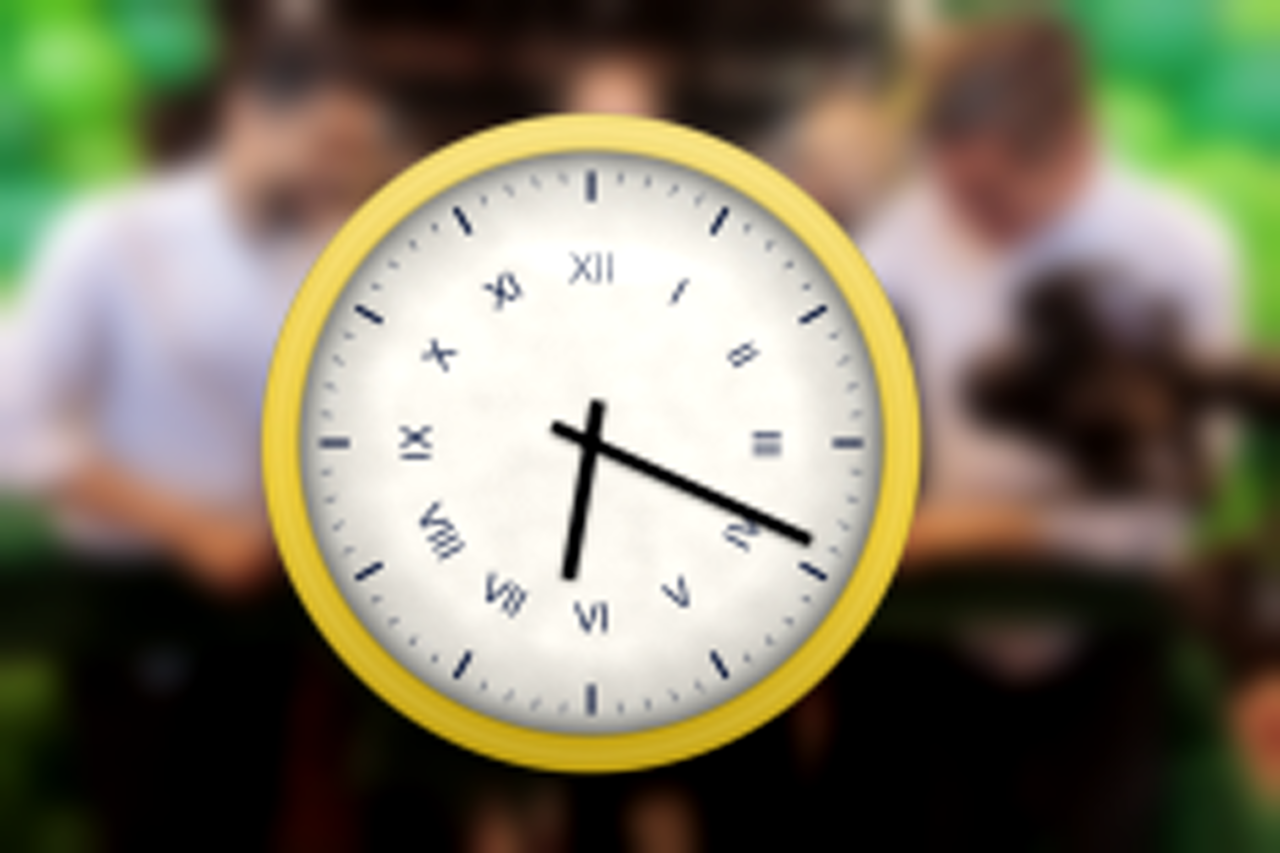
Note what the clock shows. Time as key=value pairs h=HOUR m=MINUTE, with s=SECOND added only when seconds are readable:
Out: h=6 m=19
